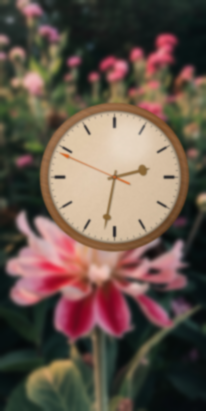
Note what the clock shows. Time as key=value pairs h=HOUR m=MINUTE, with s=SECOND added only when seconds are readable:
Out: h=2 m=31 s=49
